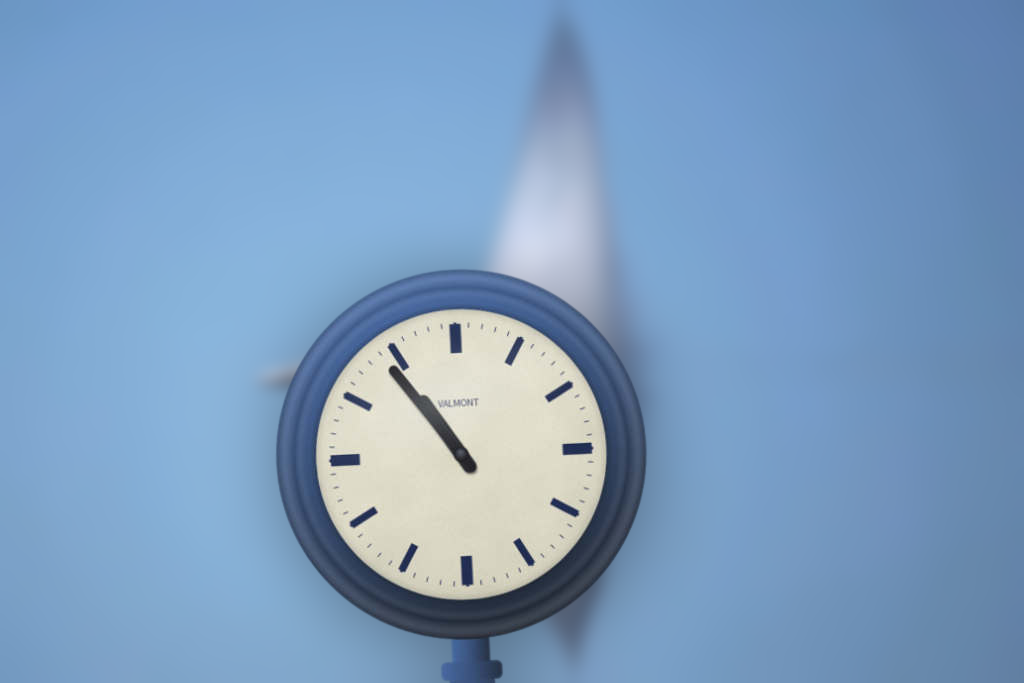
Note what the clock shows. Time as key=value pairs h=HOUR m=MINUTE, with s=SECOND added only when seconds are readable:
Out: h=10 m=54
